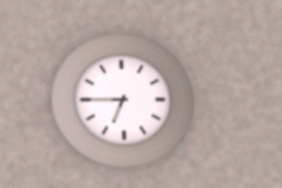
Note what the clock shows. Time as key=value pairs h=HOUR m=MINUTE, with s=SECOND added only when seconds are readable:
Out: h=6 m=45
